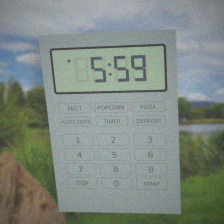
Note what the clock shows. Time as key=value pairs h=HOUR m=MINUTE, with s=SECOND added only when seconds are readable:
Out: h=5 m=59
